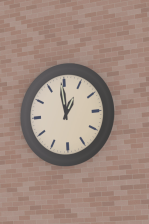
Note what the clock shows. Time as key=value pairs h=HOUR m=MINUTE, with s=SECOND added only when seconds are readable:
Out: h=12 m=59
